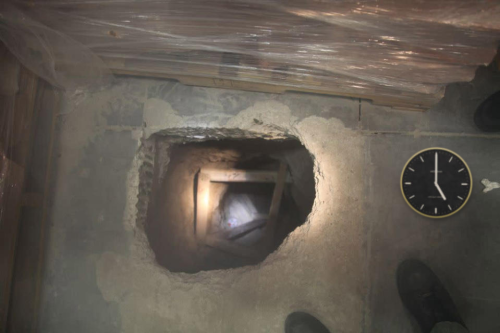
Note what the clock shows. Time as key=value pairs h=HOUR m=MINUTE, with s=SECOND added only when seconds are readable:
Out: h=5 m=0
